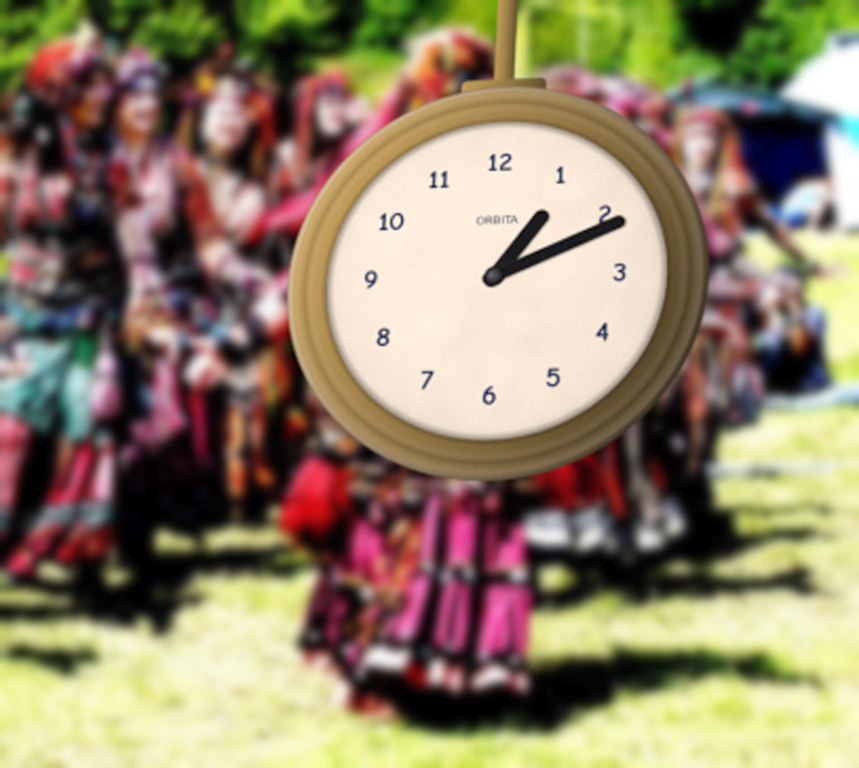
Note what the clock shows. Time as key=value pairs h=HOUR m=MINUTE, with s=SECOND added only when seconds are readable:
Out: h=1 m=11
